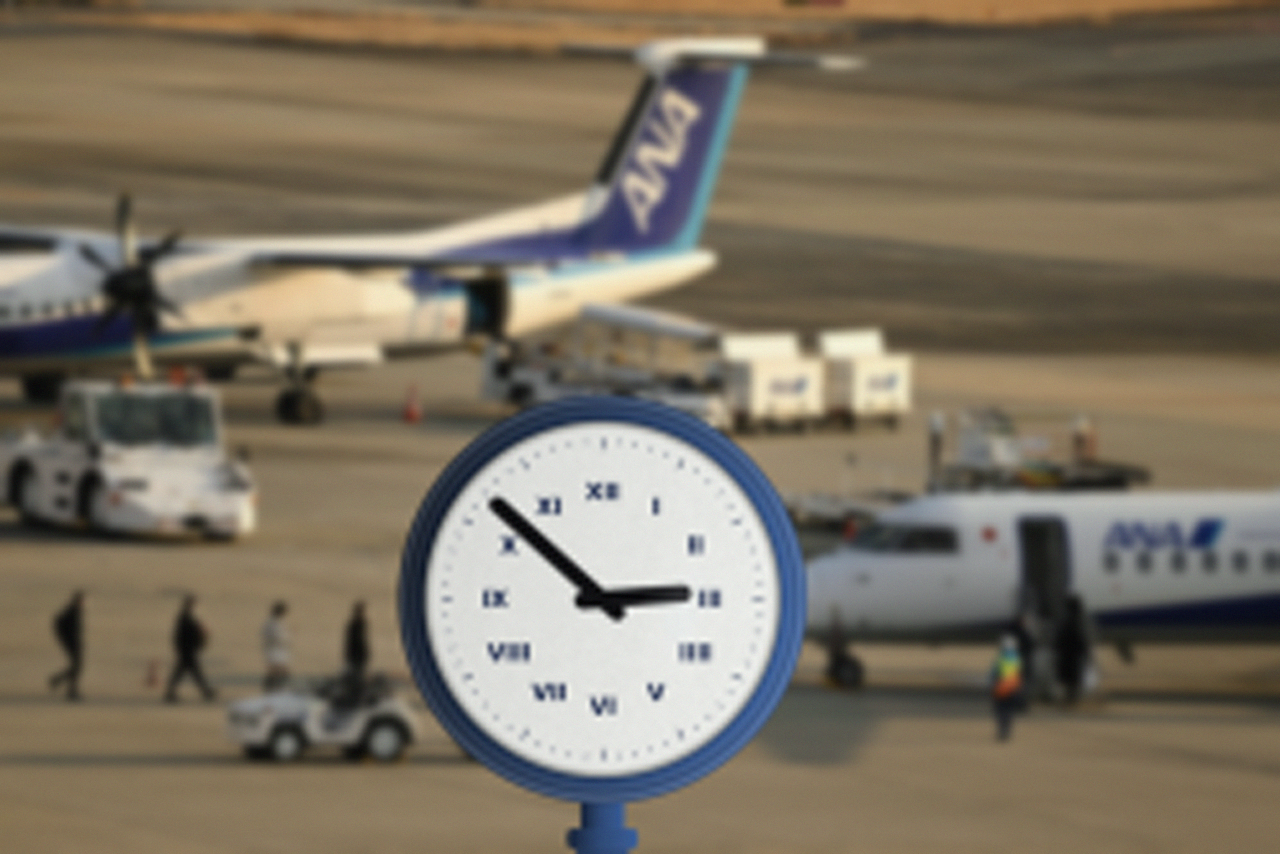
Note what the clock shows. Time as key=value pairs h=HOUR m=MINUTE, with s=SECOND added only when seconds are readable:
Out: h=2 m=52
